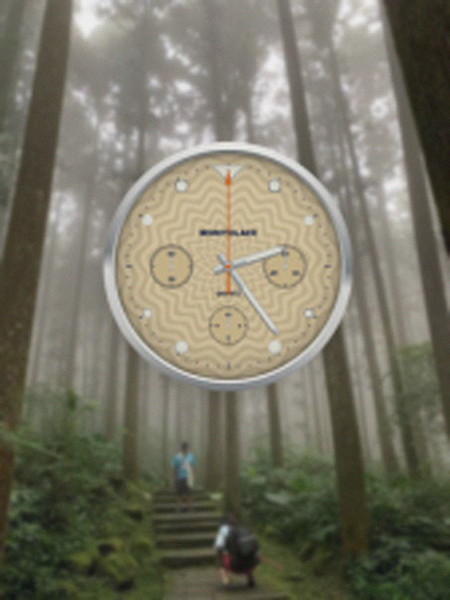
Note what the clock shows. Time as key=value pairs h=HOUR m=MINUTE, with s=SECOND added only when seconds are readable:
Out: h=2 m=24
